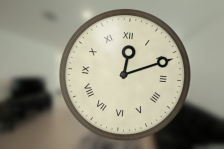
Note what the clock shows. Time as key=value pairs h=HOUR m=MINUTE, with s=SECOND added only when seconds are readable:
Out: h=12 m=11
